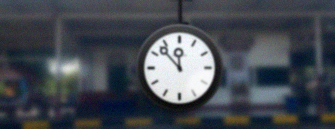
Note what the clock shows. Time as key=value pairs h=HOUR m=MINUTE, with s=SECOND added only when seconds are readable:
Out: h=11 m=53
